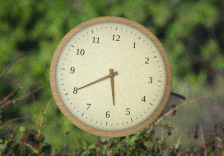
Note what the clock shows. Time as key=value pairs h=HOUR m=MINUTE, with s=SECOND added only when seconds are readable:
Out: h=5 m=40
